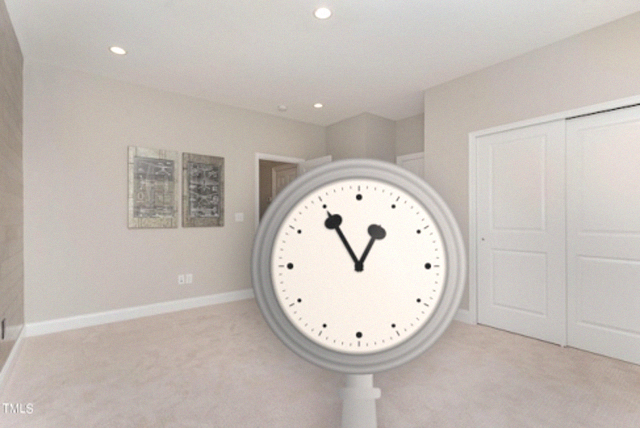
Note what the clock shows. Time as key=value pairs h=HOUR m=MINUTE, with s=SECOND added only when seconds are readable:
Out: h=12 m=55
